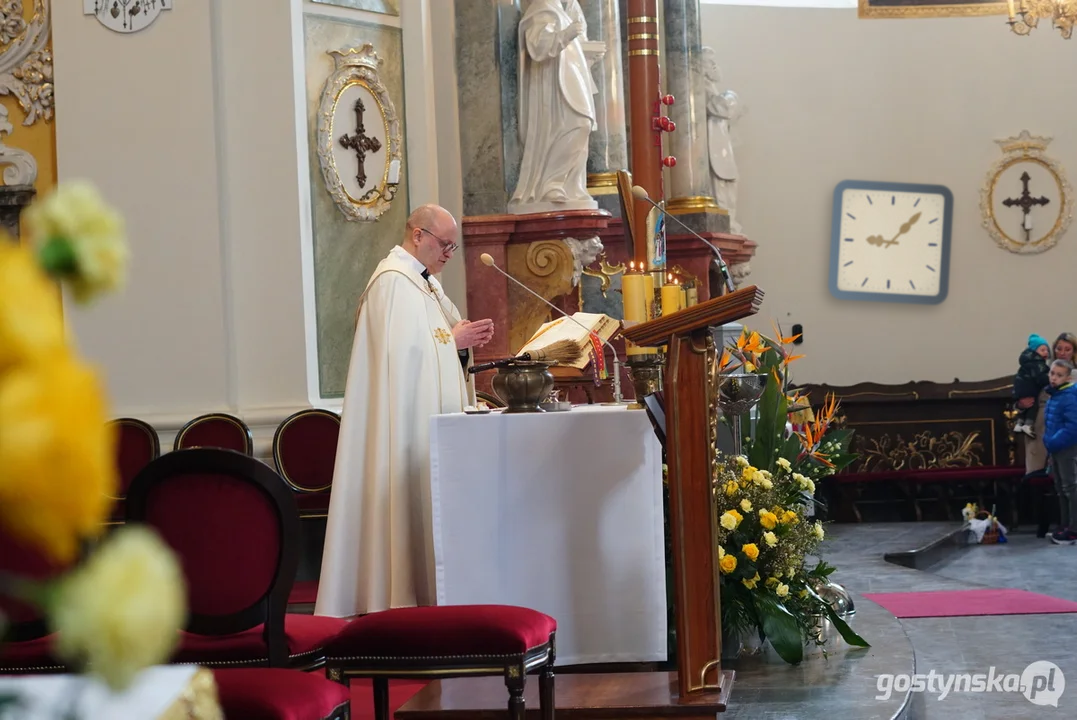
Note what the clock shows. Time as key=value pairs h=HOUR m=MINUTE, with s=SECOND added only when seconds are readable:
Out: h=9 m=7
